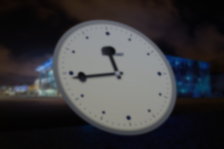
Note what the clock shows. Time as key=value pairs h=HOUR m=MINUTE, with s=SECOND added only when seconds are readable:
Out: h=11 m=44
